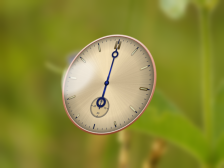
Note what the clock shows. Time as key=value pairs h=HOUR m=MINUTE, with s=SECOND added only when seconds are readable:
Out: h=6 m=0
